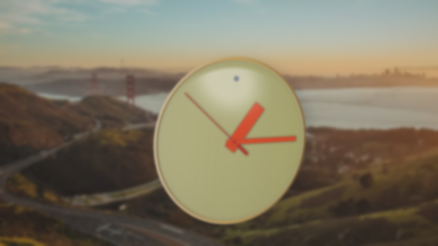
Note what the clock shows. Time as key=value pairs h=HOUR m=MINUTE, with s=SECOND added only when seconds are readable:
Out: h=1 m=14 s=52
